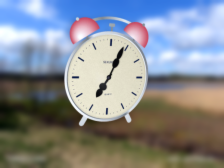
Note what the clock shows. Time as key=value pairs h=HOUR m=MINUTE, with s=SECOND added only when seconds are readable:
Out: h=7 m=4
